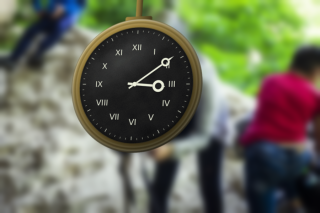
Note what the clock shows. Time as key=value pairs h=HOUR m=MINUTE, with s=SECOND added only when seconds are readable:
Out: h=3 m=9
